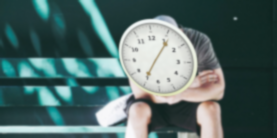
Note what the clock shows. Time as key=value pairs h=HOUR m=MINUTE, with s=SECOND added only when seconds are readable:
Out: h=7 m=6
